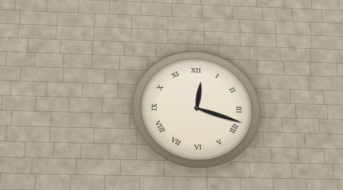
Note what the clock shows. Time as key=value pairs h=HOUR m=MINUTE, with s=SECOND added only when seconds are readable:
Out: h=12 m=18
